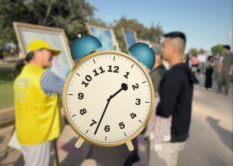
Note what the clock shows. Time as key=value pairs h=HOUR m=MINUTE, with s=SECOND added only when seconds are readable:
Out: h=1 m=33
